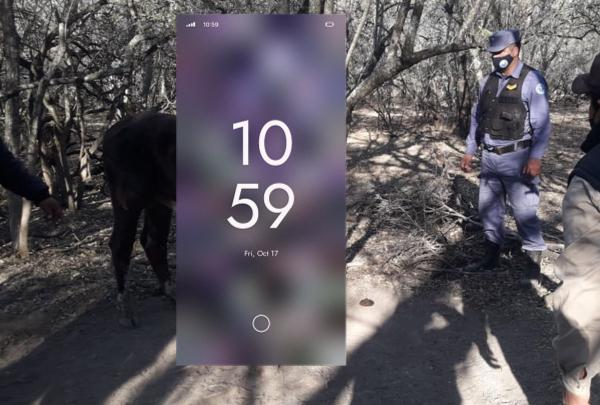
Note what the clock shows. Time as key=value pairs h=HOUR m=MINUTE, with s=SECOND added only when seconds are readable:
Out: h=10 m=59
